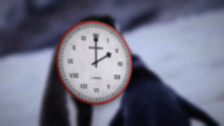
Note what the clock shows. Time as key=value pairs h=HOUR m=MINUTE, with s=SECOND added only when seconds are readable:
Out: h=2 m=0
